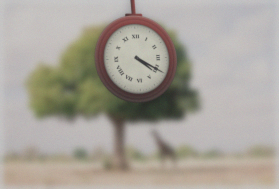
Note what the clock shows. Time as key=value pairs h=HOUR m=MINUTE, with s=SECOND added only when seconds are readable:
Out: h=4 m=20
